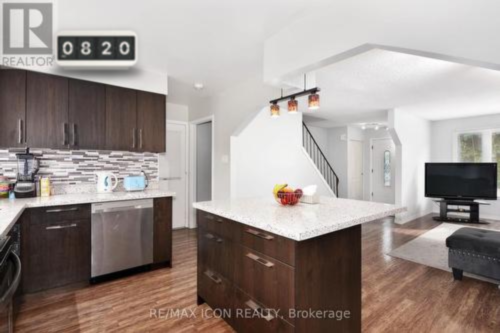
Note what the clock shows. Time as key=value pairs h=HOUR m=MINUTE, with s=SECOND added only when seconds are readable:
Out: h=8 m=20
